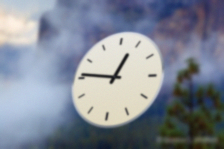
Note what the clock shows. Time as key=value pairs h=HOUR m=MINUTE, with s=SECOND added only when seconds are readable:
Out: h=12 m=46
